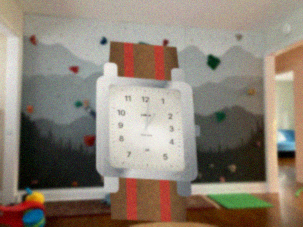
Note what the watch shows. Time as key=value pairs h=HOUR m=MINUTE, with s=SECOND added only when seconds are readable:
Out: h=1 m=1
